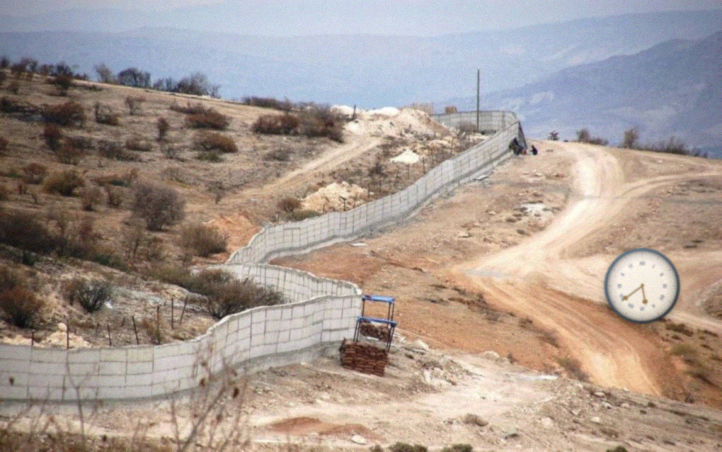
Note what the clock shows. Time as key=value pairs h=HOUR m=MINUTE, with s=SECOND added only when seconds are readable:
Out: h=5 m=39
